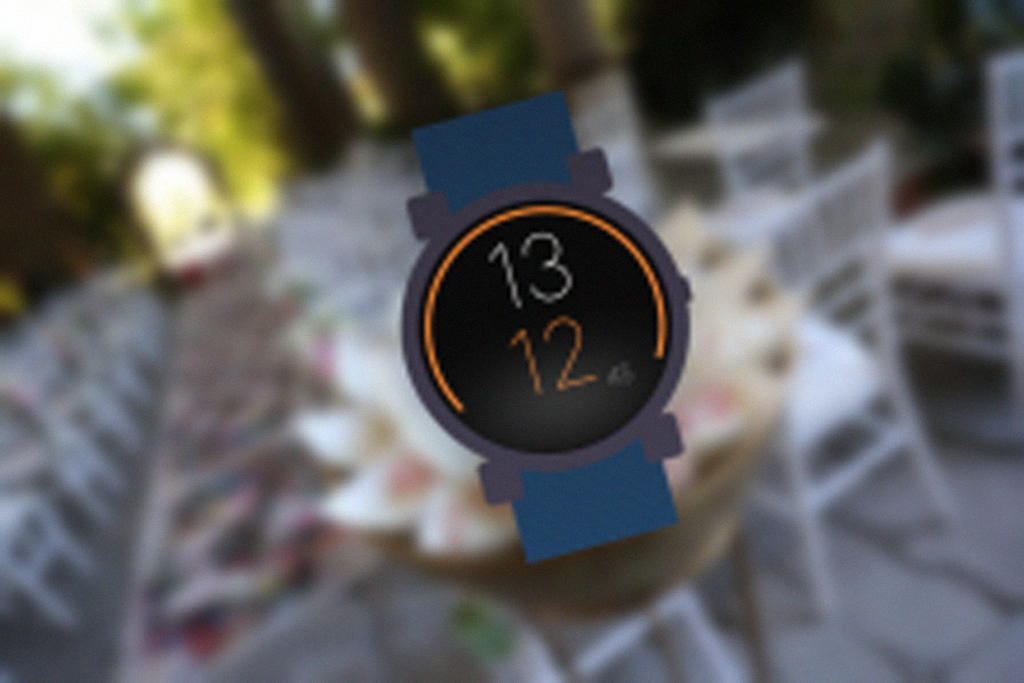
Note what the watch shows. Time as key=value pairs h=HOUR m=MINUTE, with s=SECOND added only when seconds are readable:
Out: h=13 m=12
